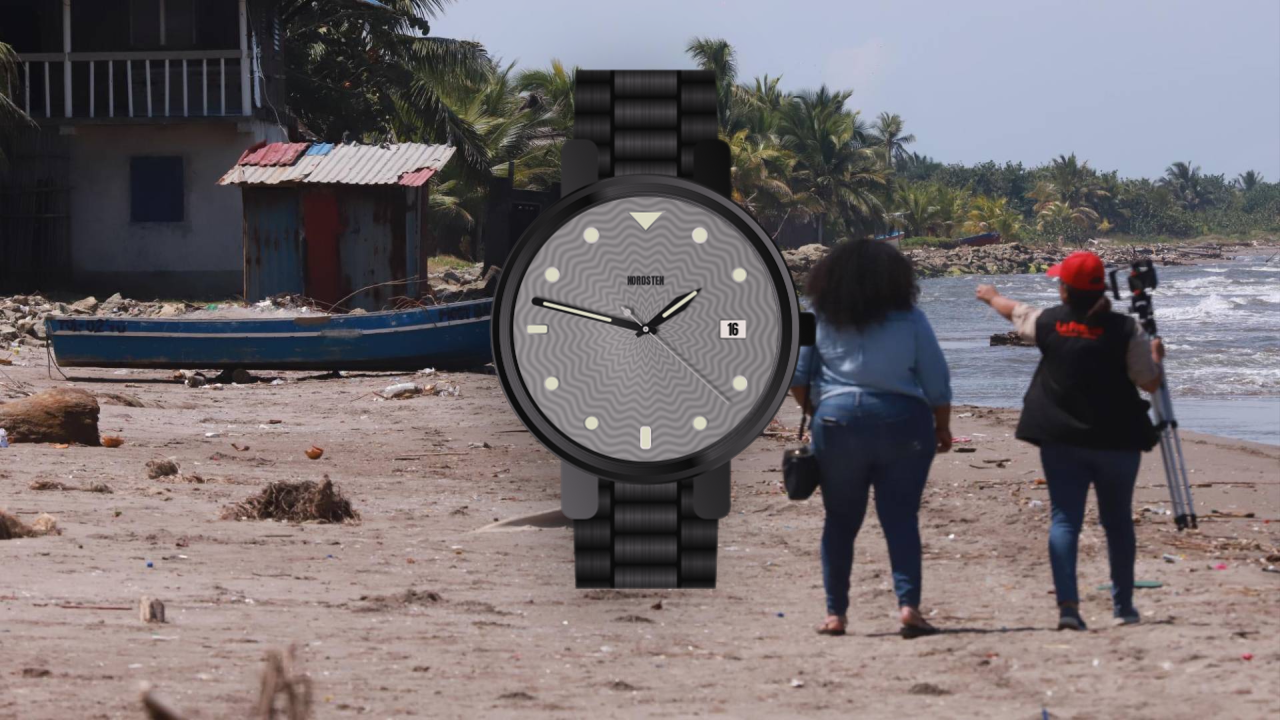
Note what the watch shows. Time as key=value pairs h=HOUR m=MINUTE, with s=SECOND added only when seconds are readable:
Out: h=1 m=47 s=22
